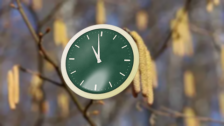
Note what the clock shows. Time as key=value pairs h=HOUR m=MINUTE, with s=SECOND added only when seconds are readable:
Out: h=10 m=59
